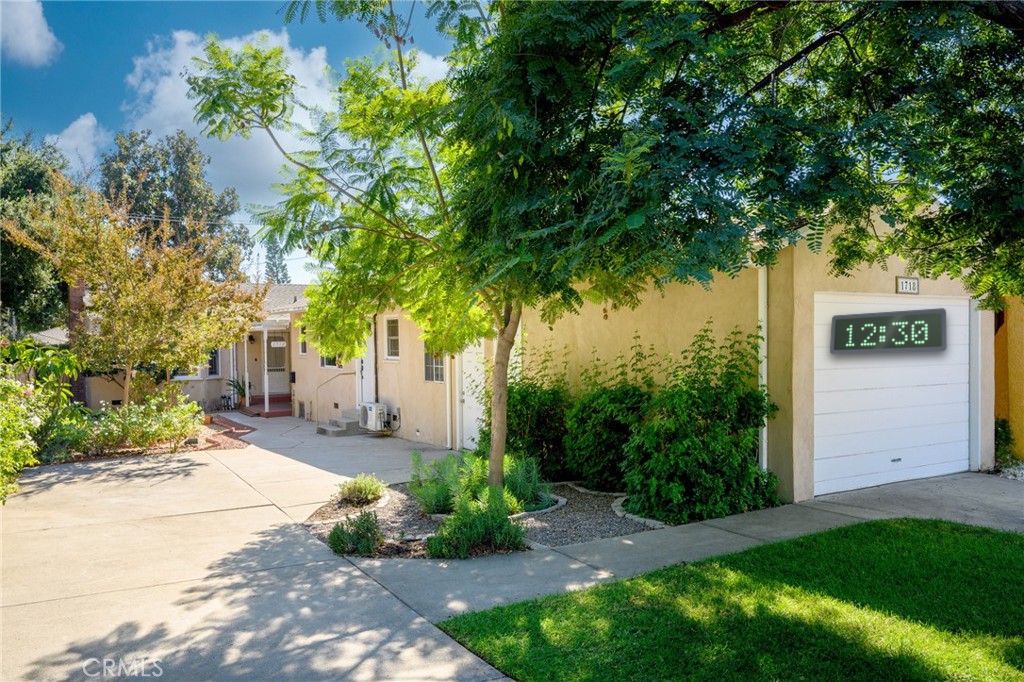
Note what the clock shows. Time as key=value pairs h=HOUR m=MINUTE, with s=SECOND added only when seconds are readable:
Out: h=12 m=30
